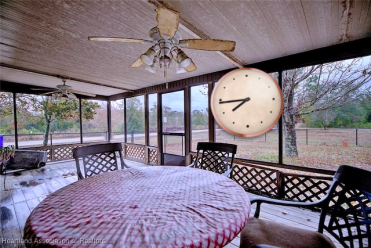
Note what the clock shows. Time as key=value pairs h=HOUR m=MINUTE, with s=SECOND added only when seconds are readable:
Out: h=7 m=44
